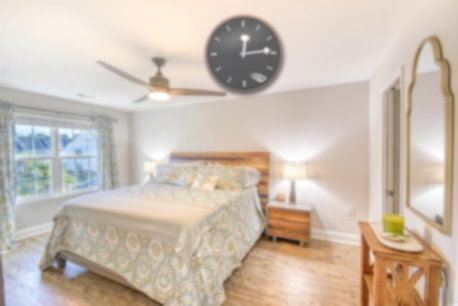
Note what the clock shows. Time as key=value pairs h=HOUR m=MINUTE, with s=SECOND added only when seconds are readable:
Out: h=12 m=14
